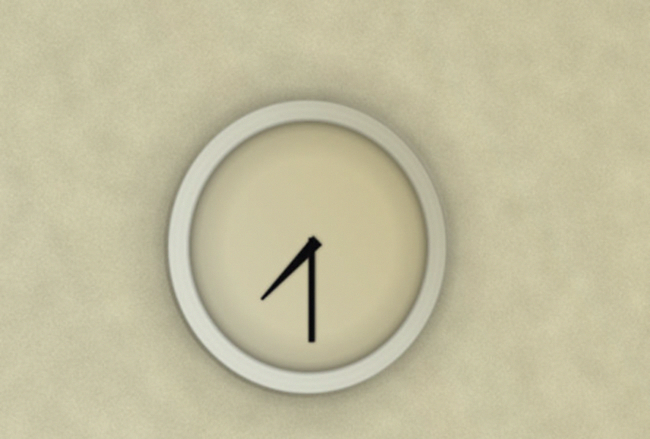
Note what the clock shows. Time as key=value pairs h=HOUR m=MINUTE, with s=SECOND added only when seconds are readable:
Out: h=7 m=30
